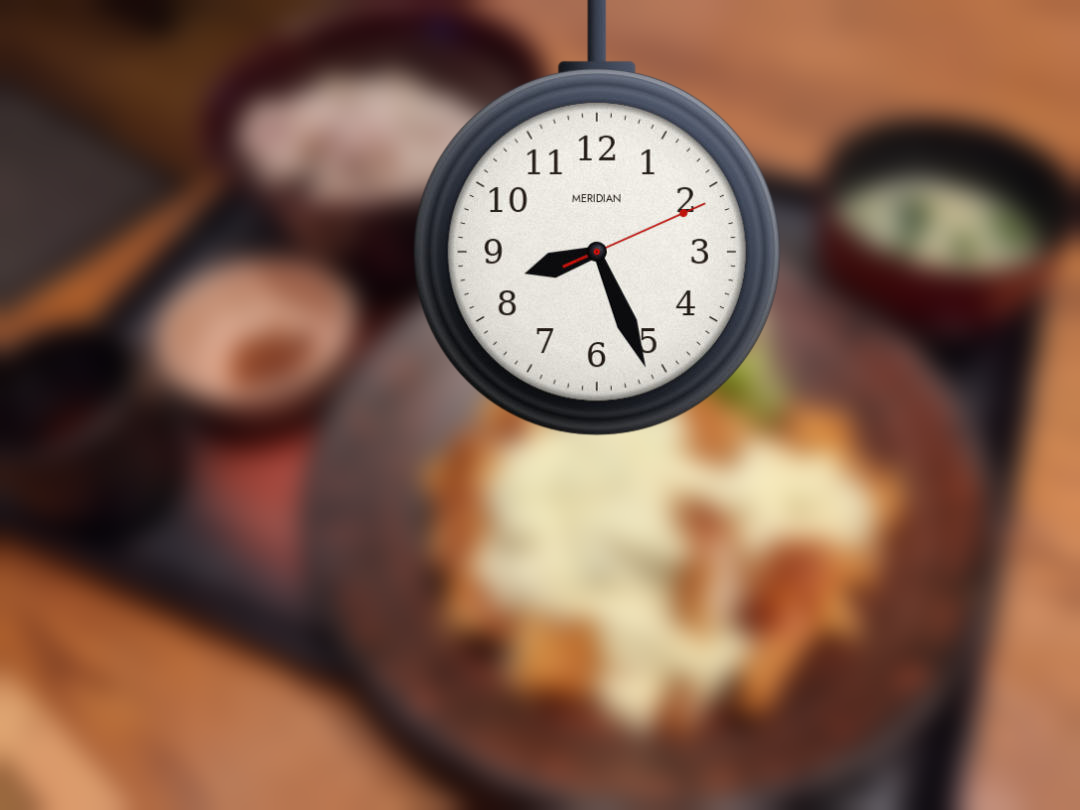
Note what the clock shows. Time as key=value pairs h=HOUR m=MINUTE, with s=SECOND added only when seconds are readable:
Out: h=8 m=26 s=11
